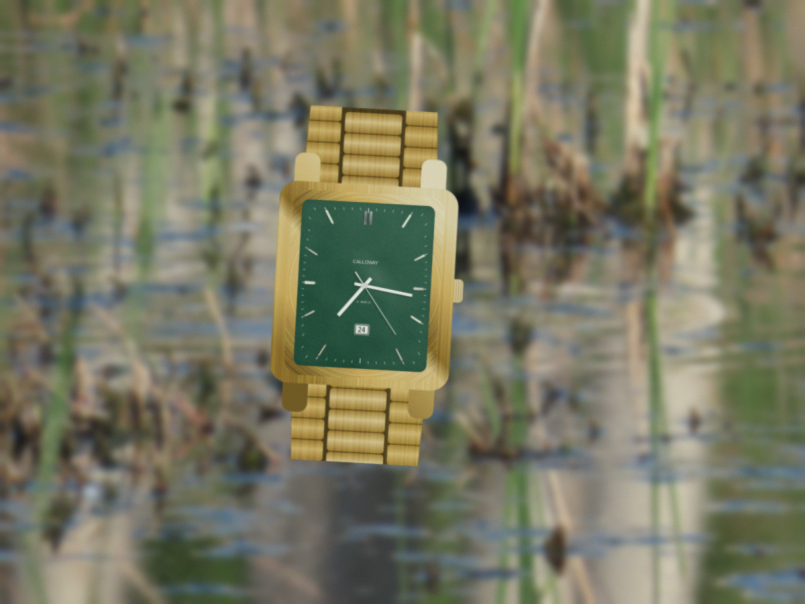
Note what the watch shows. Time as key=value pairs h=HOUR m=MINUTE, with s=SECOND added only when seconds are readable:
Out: h=7 m=16 s=24
